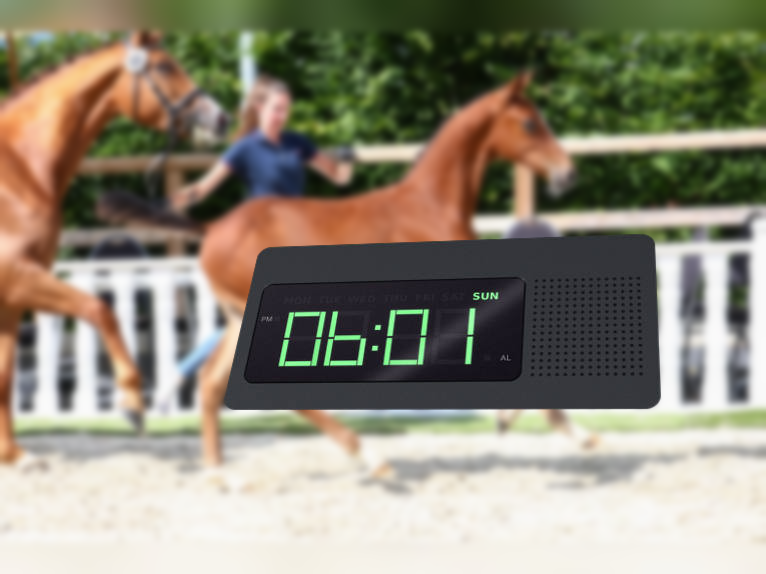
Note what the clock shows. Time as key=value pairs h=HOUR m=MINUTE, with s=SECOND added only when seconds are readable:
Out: h=6 m=1
